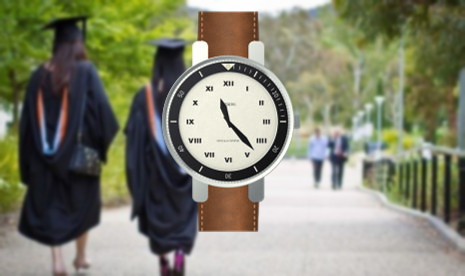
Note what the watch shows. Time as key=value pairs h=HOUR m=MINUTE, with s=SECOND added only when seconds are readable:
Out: h=11 m=23
